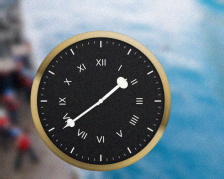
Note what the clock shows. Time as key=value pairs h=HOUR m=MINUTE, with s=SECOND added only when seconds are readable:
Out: h=1 m=39
